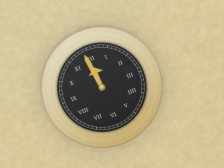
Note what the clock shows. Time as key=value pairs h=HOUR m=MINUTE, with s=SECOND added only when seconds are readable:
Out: h=11 m=59
